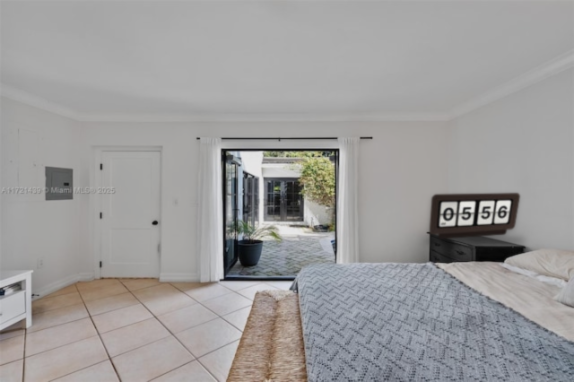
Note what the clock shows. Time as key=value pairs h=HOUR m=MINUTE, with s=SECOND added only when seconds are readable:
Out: h=5 m=56
